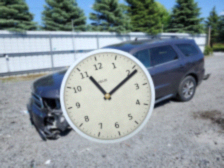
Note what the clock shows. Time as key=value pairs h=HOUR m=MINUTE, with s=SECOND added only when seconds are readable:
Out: h=11 m=11
